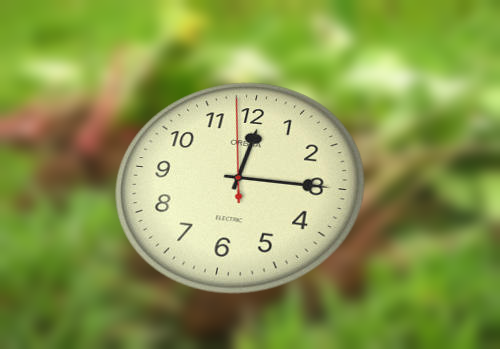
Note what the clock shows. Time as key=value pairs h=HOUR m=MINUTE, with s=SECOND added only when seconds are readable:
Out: h=12 m=14 s=58
